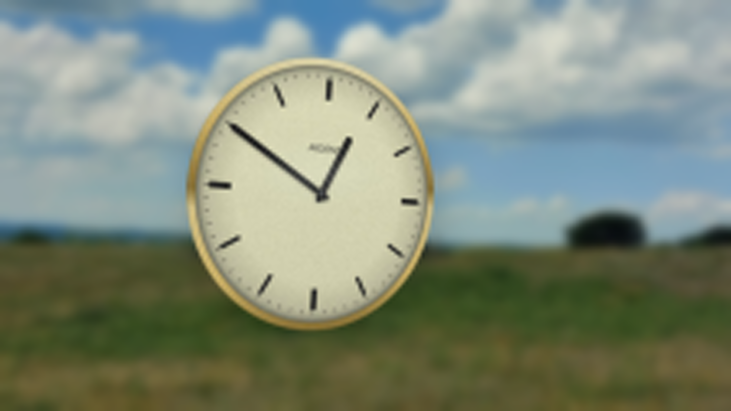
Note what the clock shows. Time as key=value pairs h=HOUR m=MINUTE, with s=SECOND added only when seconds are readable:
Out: h=12 m=50
